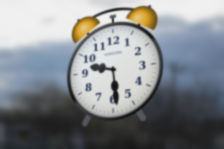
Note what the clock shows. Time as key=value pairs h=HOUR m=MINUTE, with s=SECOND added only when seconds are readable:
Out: h=9 m=29
